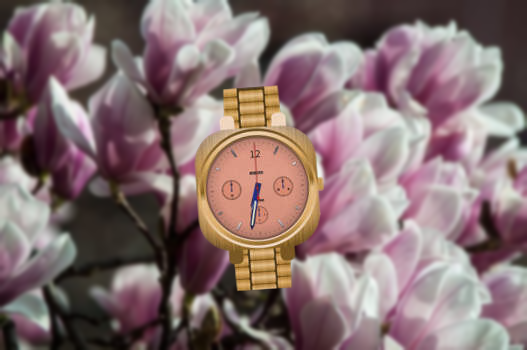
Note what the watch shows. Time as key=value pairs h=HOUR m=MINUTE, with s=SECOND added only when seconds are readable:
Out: h=6 m=32
